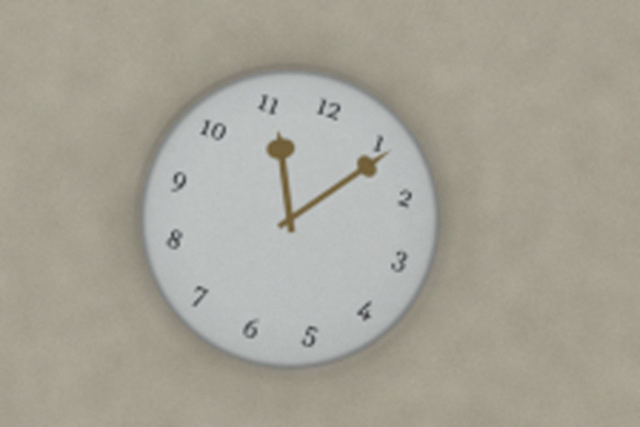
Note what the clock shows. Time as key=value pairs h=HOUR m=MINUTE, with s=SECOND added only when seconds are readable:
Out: h=11 m=6
